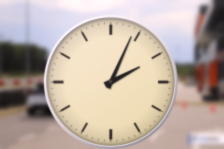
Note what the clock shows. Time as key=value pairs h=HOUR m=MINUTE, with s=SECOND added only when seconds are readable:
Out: h=2 m=4
